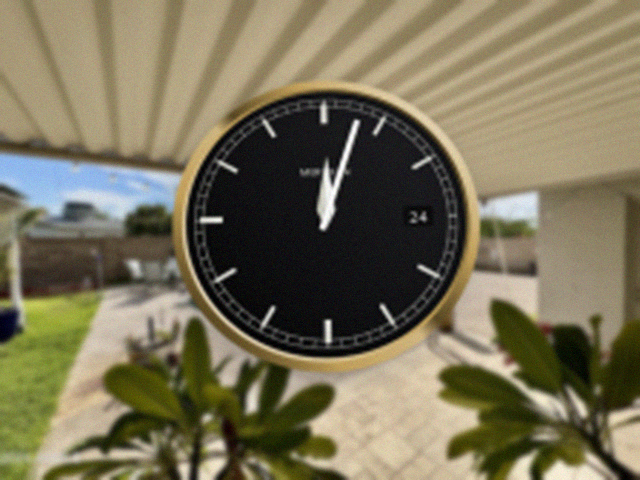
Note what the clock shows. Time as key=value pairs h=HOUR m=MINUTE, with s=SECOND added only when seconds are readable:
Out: h=12 m=3
